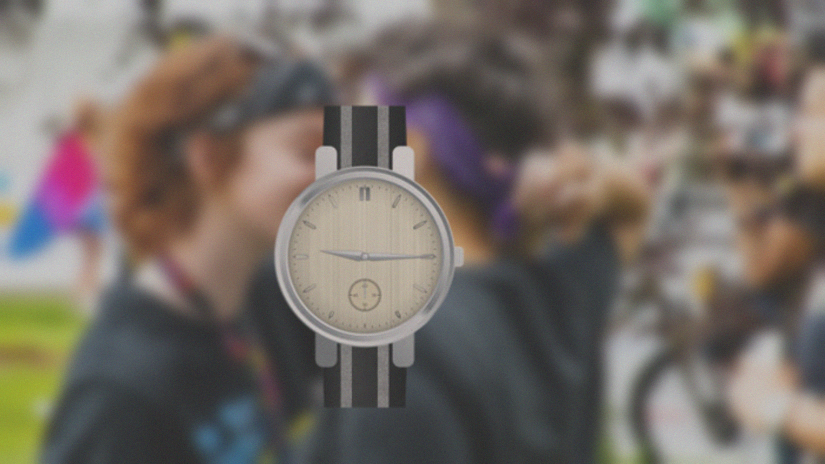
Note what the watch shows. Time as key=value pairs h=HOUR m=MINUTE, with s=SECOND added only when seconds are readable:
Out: h=9 m=15
